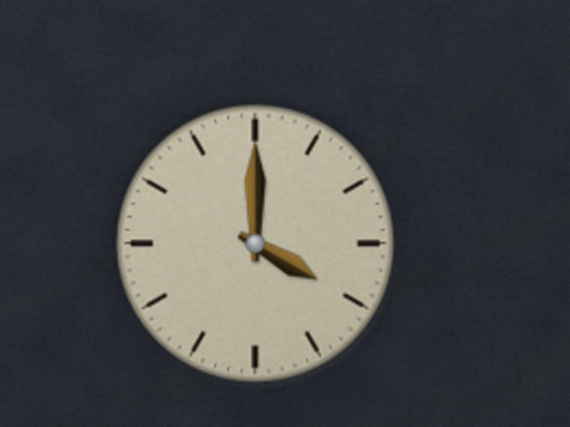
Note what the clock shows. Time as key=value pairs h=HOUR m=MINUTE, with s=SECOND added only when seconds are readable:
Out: h=4 m=0
